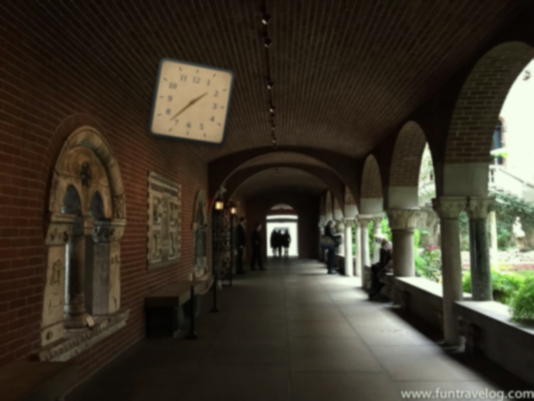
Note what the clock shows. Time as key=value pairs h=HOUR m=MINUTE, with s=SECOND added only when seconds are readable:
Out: h=1 m=37
